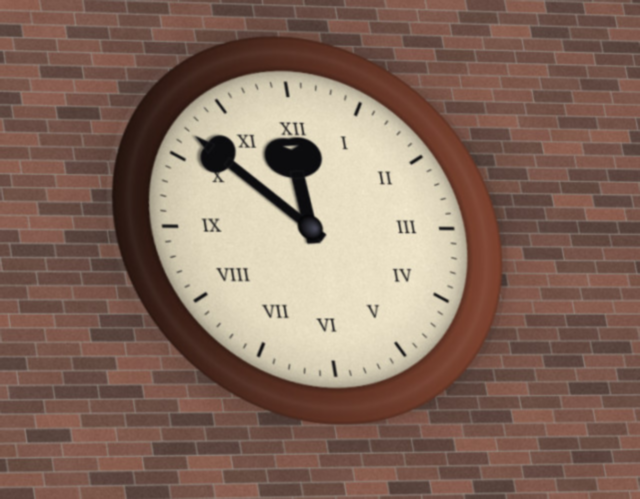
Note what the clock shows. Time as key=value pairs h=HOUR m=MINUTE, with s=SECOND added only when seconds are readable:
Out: h=11 m=52
